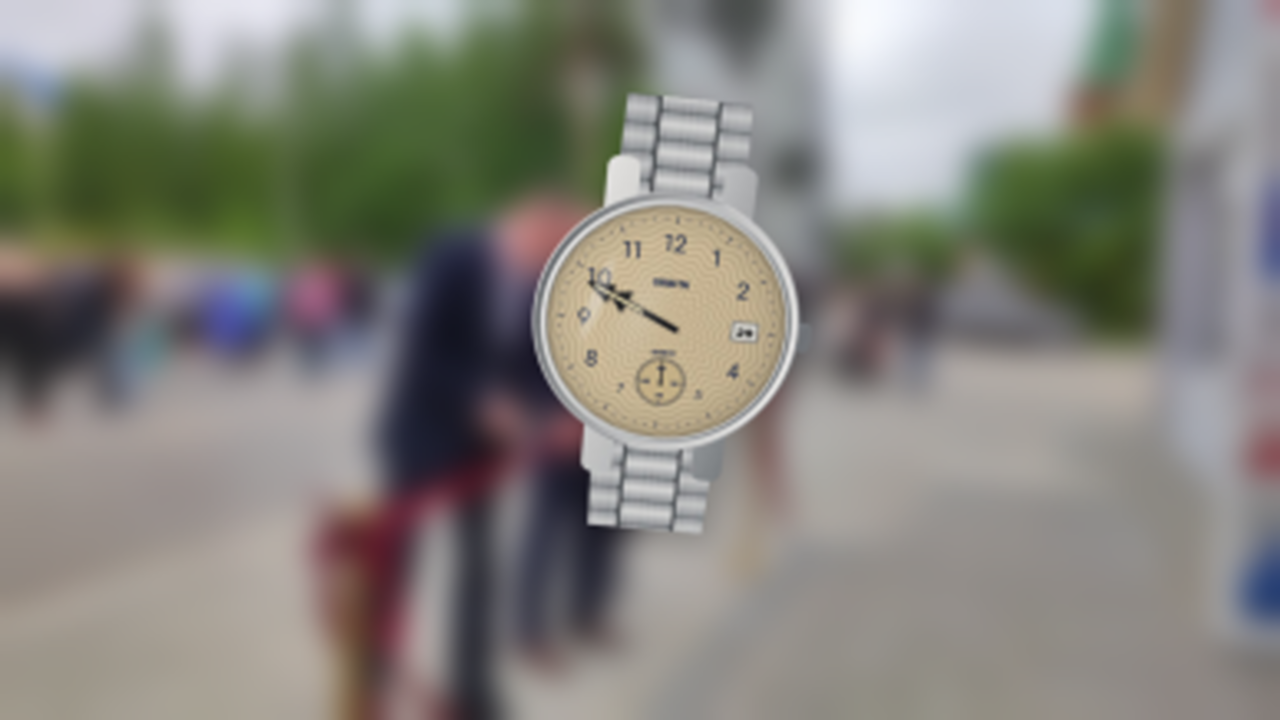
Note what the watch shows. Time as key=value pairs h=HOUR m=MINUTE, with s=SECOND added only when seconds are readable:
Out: h=9 m=49
